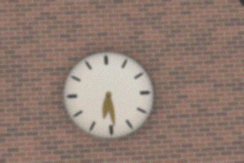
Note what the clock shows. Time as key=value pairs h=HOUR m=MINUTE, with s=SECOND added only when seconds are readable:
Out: h=6 m=29
